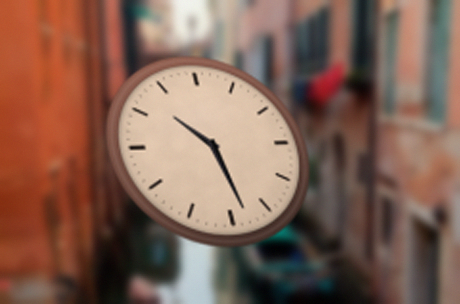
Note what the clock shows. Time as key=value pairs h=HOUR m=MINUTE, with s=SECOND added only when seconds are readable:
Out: h=10 m=28
